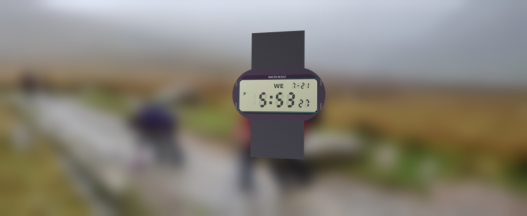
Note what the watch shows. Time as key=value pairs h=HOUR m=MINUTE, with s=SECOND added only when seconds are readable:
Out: h=5 m=53 s=27
